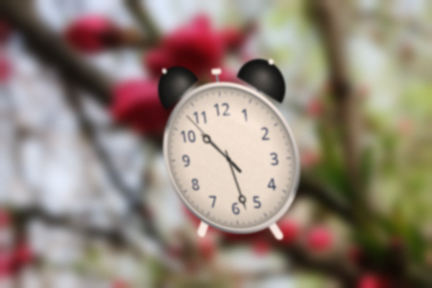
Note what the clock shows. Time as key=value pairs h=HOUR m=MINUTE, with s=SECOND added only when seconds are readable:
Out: h=10 m=27 s=53
